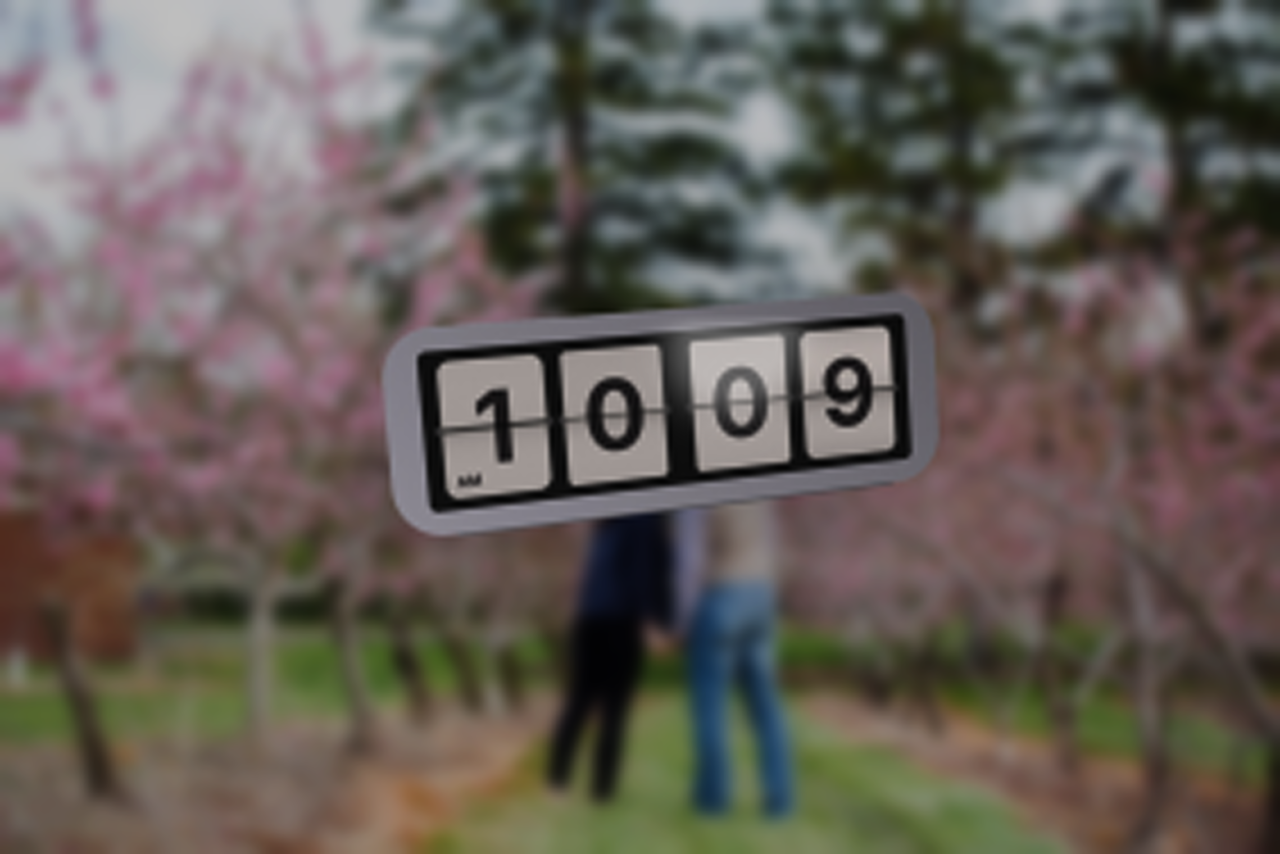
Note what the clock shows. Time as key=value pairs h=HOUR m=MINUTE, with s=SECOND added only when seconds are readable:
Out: h=10 m=9
